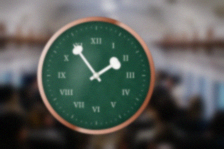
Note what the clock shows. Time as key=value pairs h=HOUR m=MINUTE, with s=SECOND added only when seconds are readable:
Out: h=1 m=54
